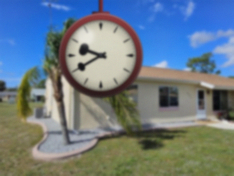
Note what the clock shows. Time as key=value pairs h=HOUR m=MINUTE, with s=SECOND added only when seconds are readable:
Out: h=9 m=40
